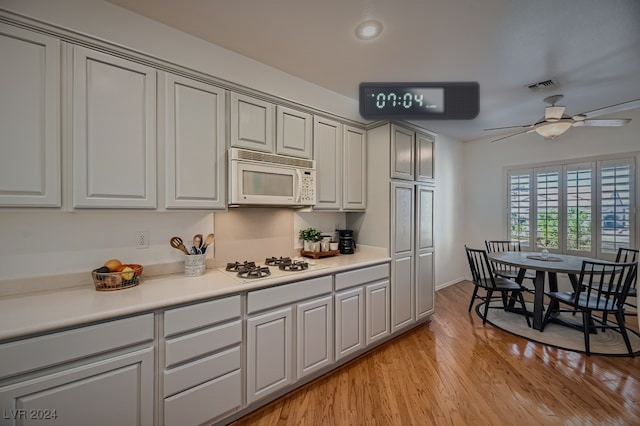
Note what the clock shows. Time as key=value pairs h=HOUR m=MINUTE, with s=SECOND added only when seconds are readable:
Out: h=7 m=4
